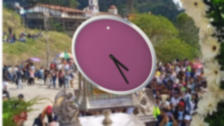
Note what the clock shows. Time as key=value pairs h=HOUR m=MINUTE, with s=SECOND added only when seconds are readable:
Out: h=4 m=26
